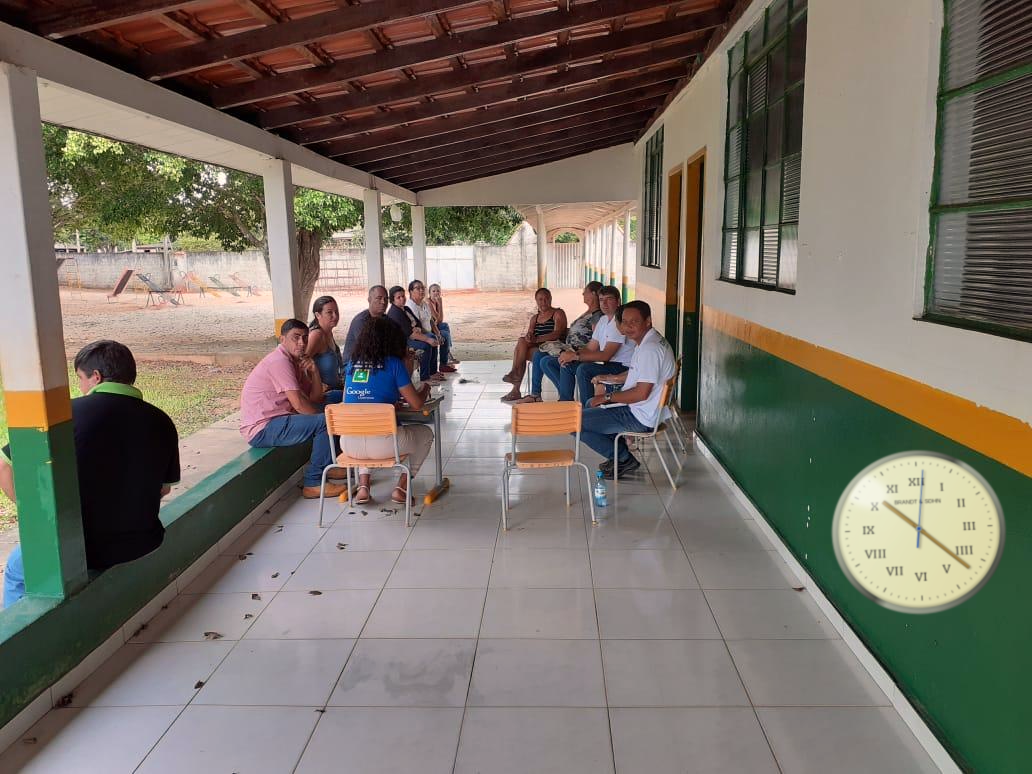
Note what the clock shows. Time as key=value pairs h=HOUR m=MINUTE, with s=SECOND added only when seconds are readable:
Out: h=10 m=22 s=1
